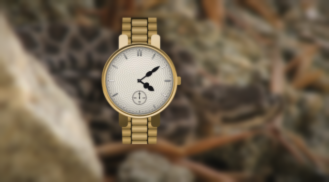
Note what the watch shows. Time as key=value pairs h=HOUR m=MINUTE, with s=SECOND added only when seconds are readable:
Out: h=4 m=9
